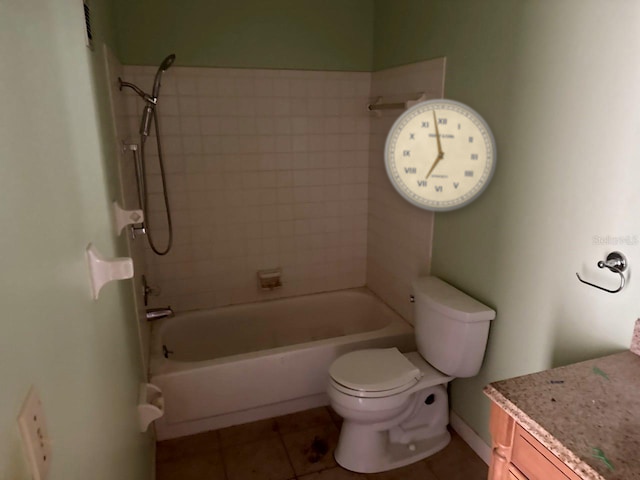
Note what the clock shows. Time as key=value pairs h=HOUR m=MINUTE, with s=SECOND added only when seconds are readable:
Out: h=6 m=58
